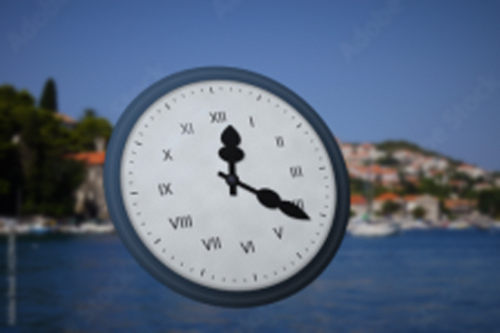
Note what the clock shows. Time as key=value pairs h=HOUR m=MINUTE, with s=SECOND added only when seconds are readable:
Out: h=12 m=21
